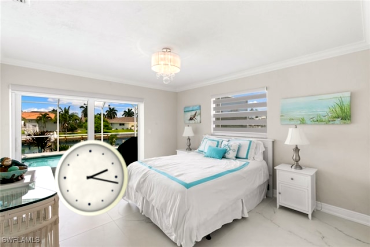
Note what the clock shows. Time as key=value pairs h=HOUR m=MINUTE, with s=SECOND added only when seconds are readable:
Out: h=2 m=17
